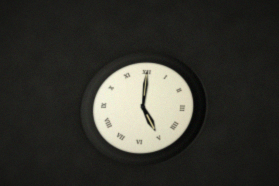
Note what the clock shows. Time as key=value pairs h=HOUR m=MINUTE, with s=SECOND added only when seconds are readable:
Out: h=5 m=0
